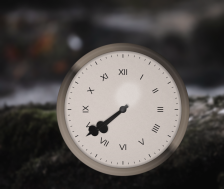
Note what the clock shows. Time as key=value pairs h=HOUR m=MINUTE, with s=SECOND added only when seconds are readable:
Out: h=7 m=39
